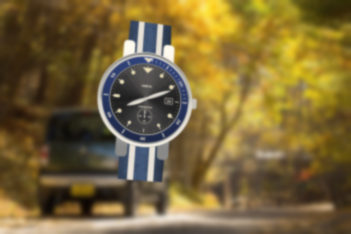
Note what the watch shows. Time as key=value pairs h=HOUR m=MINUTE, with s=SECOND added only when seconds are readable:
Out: h=8 m=11
